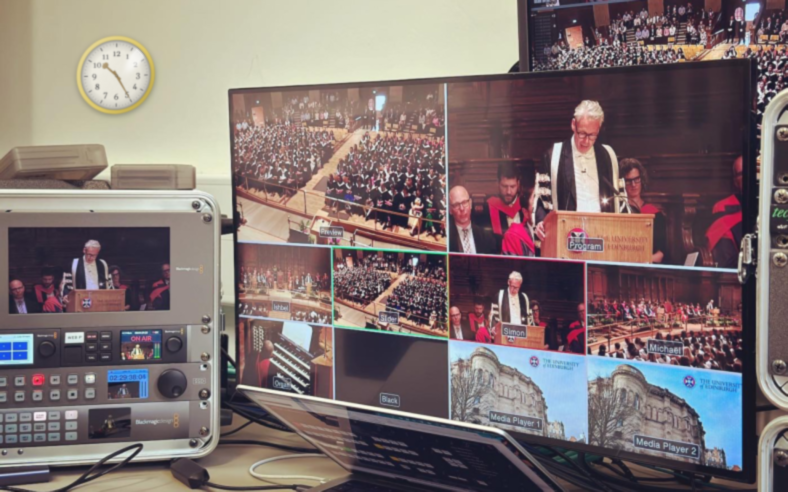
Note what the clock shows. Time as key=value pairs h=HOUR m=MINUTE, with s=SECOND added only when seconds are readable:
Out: h=10 m=25
